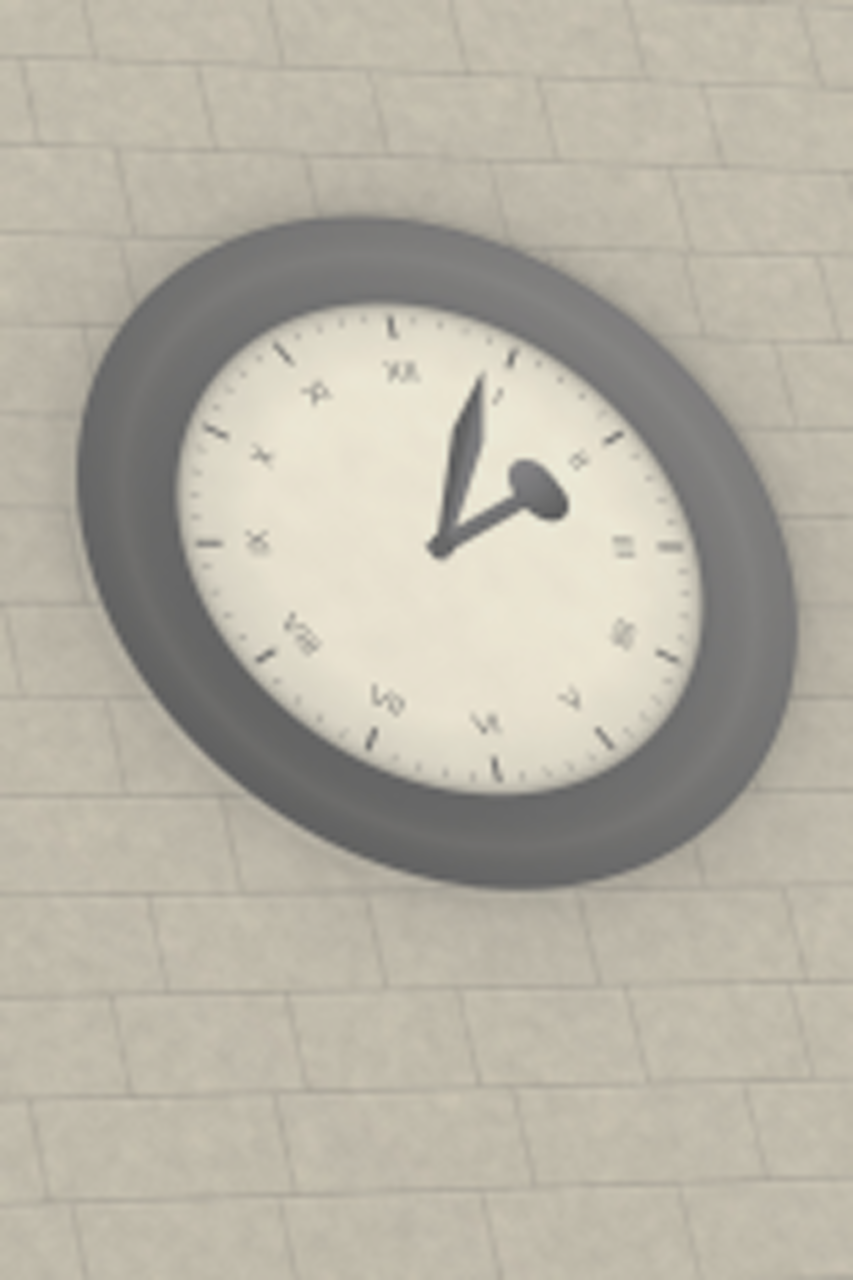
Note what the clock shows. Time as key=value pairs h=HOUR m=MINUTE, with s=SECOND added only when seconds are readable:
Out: h=2 m=4
